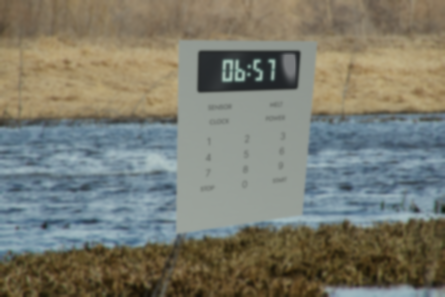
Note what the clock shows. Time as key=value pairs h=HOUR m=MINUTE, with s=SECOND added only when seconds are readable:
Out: h=6 m=57
